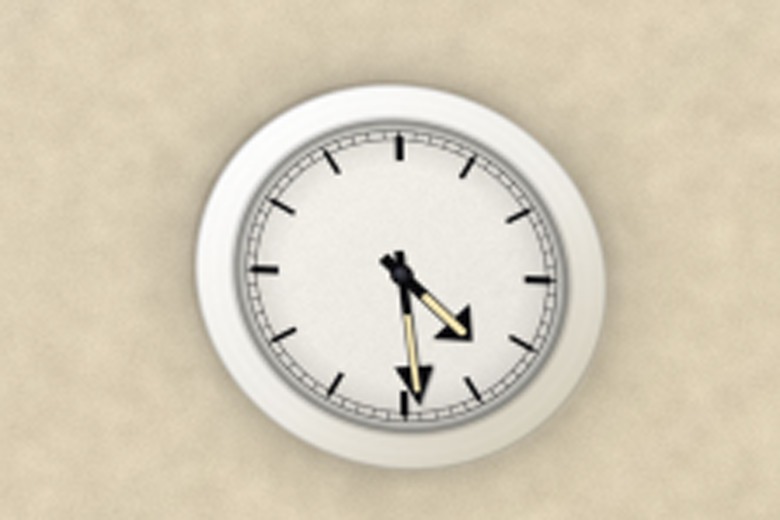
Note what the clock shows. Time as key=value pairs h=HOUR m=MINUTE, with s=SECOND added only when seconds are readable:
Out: h=4 m=29
